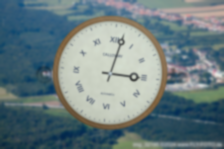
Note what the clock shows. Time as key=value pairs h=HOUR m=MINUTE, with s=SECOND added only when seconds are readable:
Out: h=3 m=2
